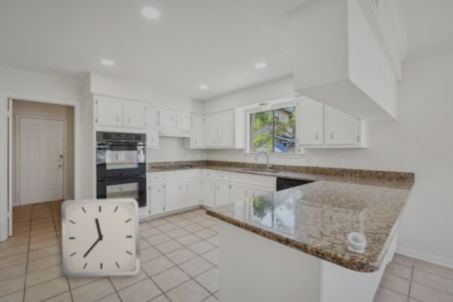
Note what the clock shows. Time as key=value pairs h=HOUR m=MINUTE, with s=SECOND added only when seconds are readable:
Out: h=11 m=37
